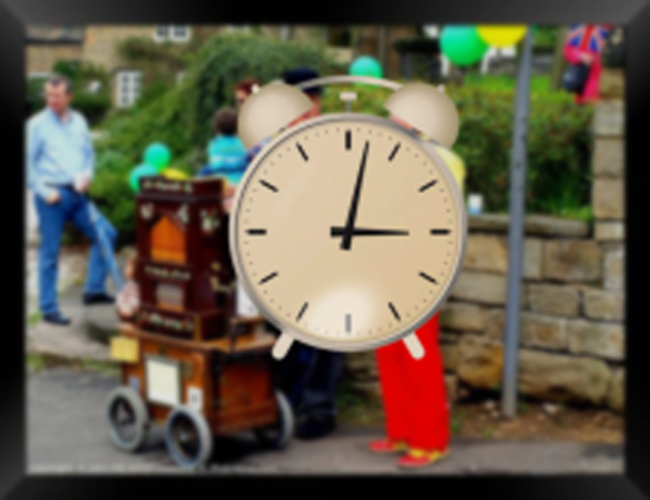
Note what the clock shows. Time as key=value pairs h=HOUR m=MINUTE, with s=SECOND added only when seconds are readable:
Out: h=3 m=2
